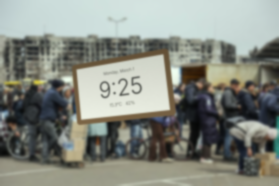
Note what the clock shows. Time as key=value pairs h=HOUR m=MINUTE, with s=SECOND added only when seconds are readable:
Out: h=9 m=25
